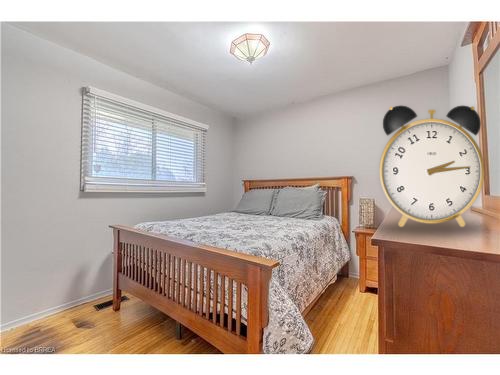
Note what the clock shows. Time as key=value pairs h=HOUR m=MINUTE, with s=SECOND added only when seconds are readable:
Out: h=2 m=14
